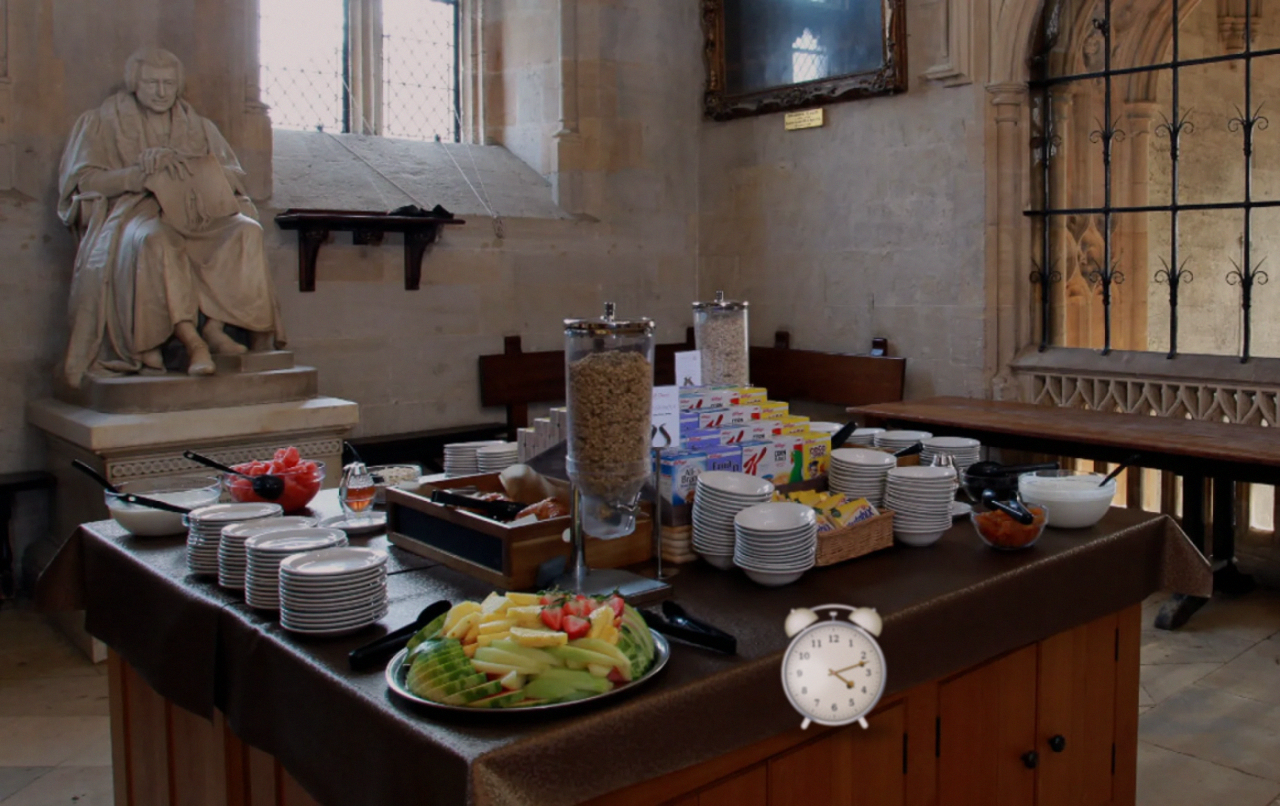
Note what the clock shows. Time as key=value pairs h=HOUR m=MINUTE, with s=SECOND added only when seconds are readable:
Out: h=4 m=12
